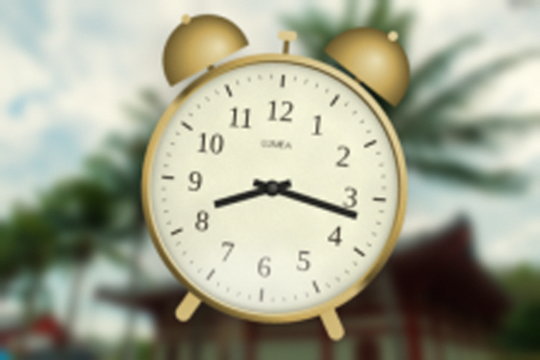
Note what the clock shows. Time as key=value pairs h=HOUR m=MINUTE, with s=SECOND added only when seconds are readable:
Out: h=8 m=17
